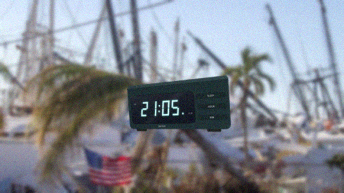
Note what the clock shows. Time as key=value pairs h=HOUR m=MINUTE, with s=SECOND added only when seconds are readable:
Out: h=21 m=5
